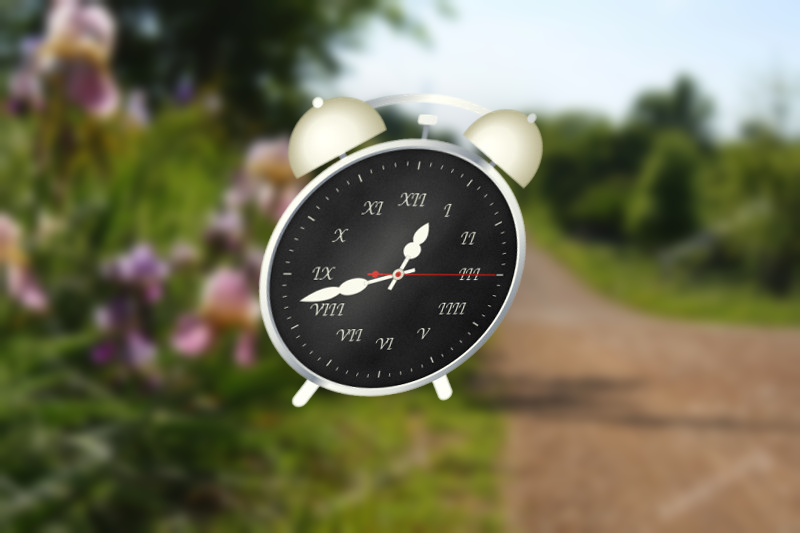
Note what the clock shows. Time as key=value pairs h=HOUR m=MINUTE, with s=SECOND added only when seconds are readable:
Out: h=12 m=42 s=15
